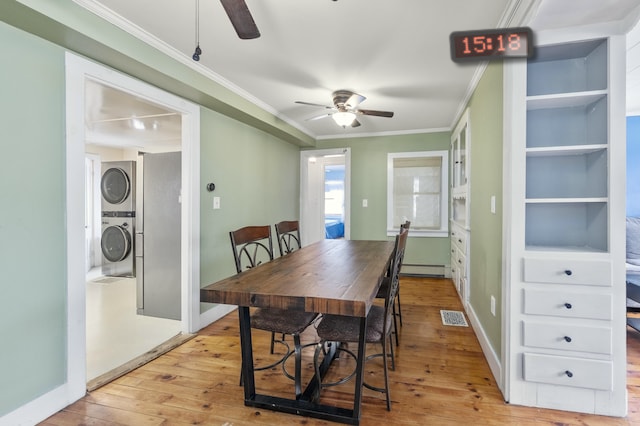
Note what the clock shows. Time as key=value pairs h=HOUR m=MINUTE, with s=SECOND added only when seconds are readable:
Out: h=15 m=18
